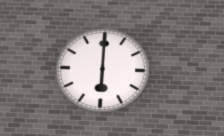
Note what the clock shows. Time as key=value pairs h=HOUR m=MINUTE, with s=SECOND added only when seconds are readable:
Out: h=6 m=0
